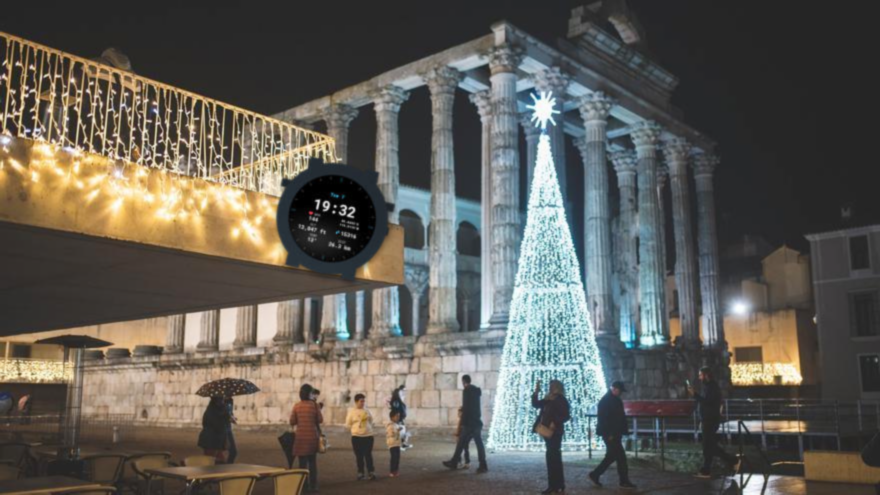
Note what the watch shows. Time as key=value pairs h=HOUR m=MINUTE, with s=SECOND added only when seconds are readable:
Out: h=19 m=32
